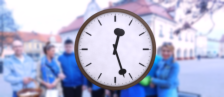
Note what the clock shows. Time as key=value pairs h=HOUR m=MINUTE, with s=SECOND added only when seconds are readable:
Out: h=12 m=27
